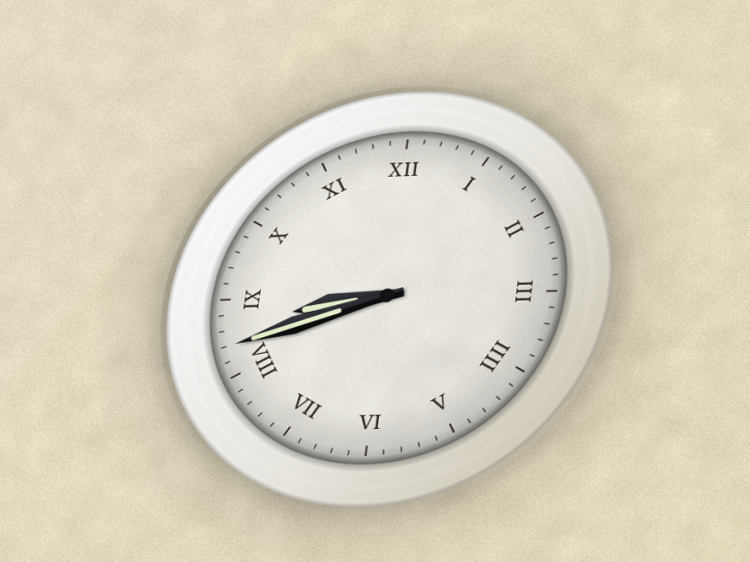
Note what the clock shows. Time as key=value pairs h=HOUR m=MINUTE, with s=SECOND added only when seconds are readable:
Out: h=8 m=42
